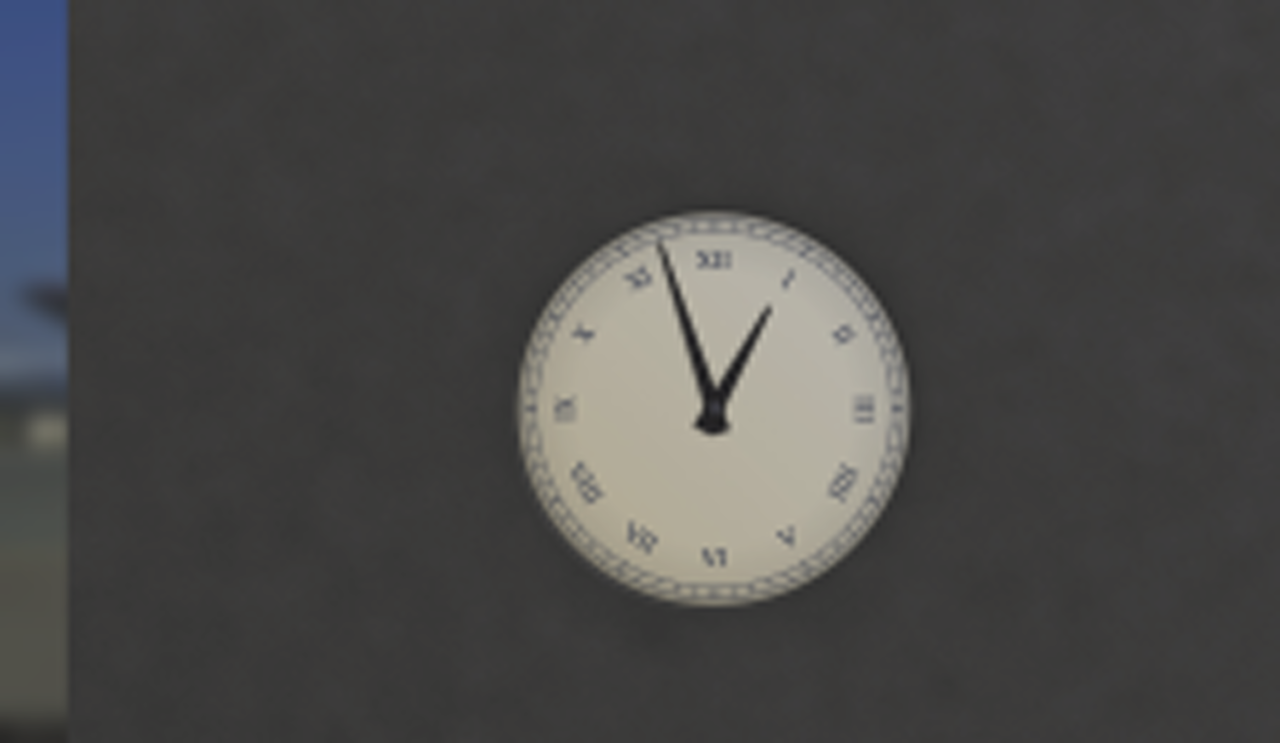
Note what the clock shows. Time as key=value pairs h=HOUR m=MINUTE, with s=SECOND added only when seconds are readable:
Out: h=12 m=57
